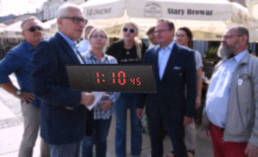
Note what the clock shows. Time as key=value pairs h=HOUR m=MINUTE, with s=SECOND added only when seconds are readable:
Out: h=1 m=10 s=45
